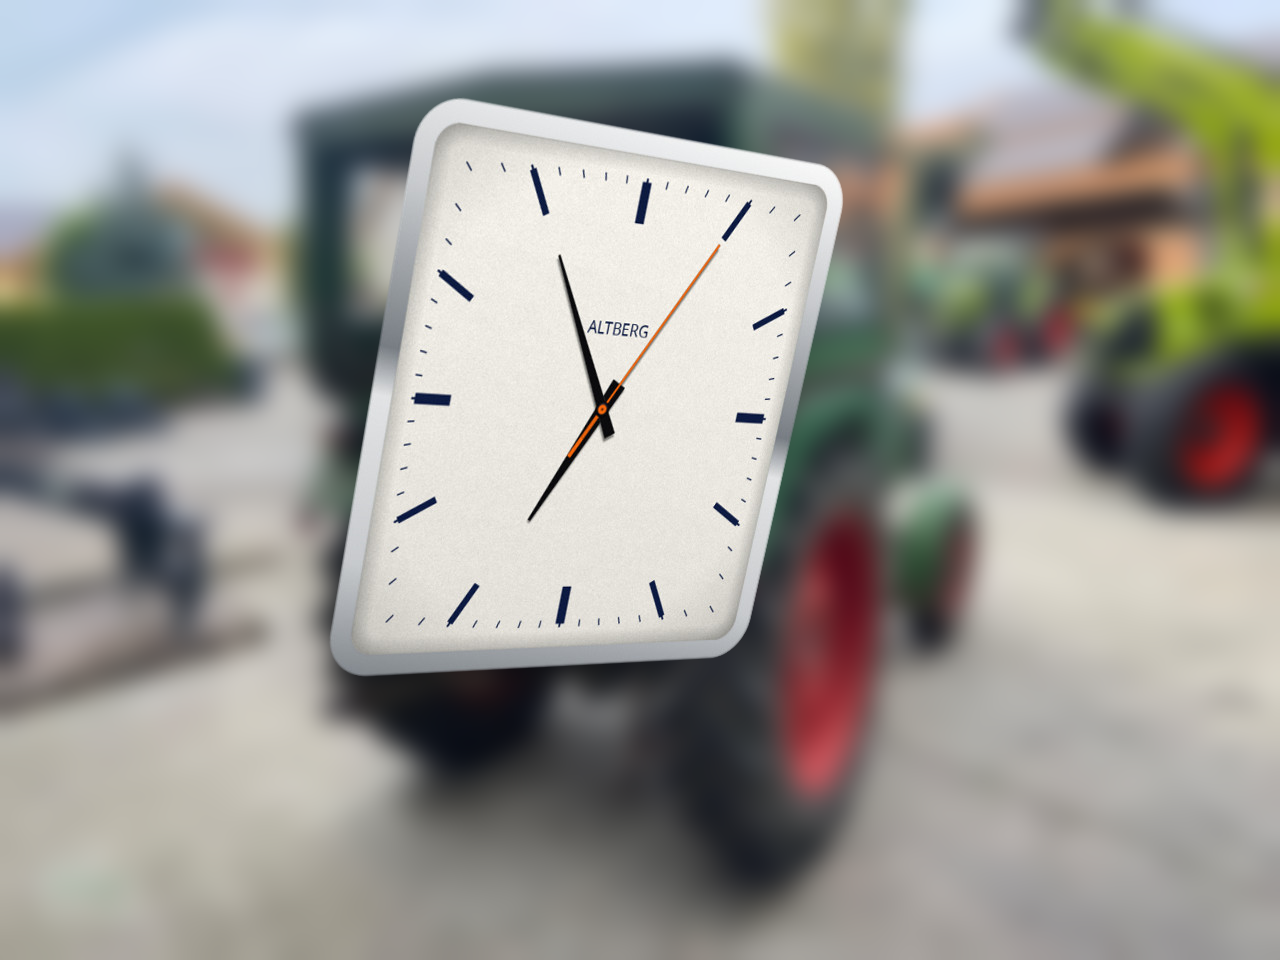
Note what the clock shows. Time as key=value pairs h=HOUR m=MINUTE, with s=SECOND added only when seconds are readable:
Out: h=6 m=55 s=5
